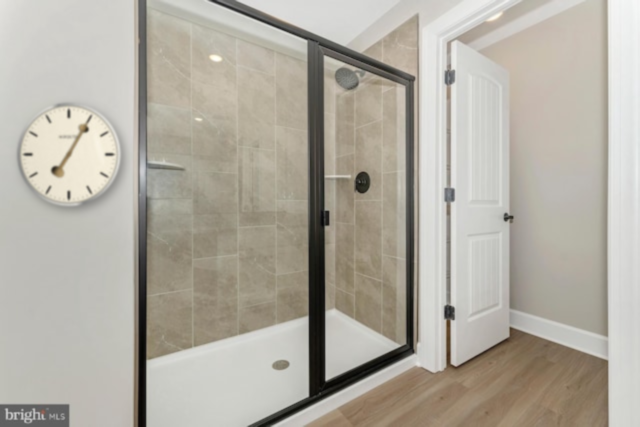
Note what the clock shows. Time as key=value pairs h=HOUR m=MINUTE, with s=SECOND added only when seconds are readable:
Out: h=7 m=5
